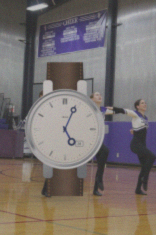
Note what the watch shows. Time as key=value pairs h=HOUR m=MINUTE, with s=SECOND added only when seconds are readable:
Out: h=5 m=4
